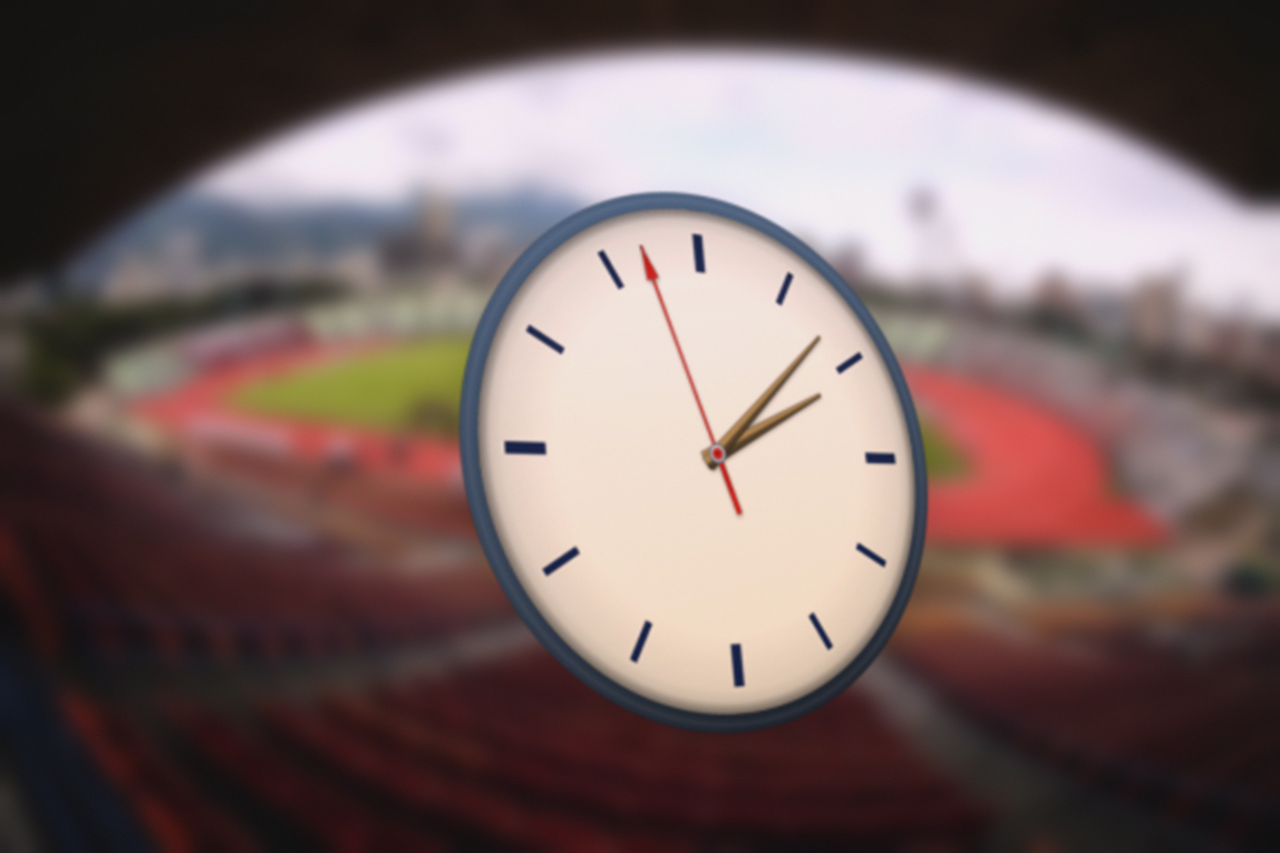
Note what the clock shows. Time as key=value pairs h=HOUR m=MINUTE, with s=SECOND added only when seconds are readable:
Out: h=2 m=7 s=57
